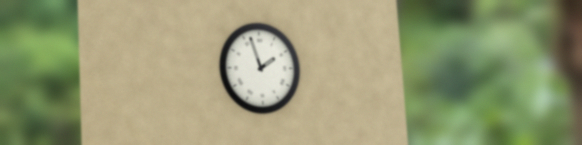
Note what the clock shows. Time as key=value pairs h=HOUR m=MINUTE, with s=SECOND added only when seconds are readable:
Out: h=1 m=57
